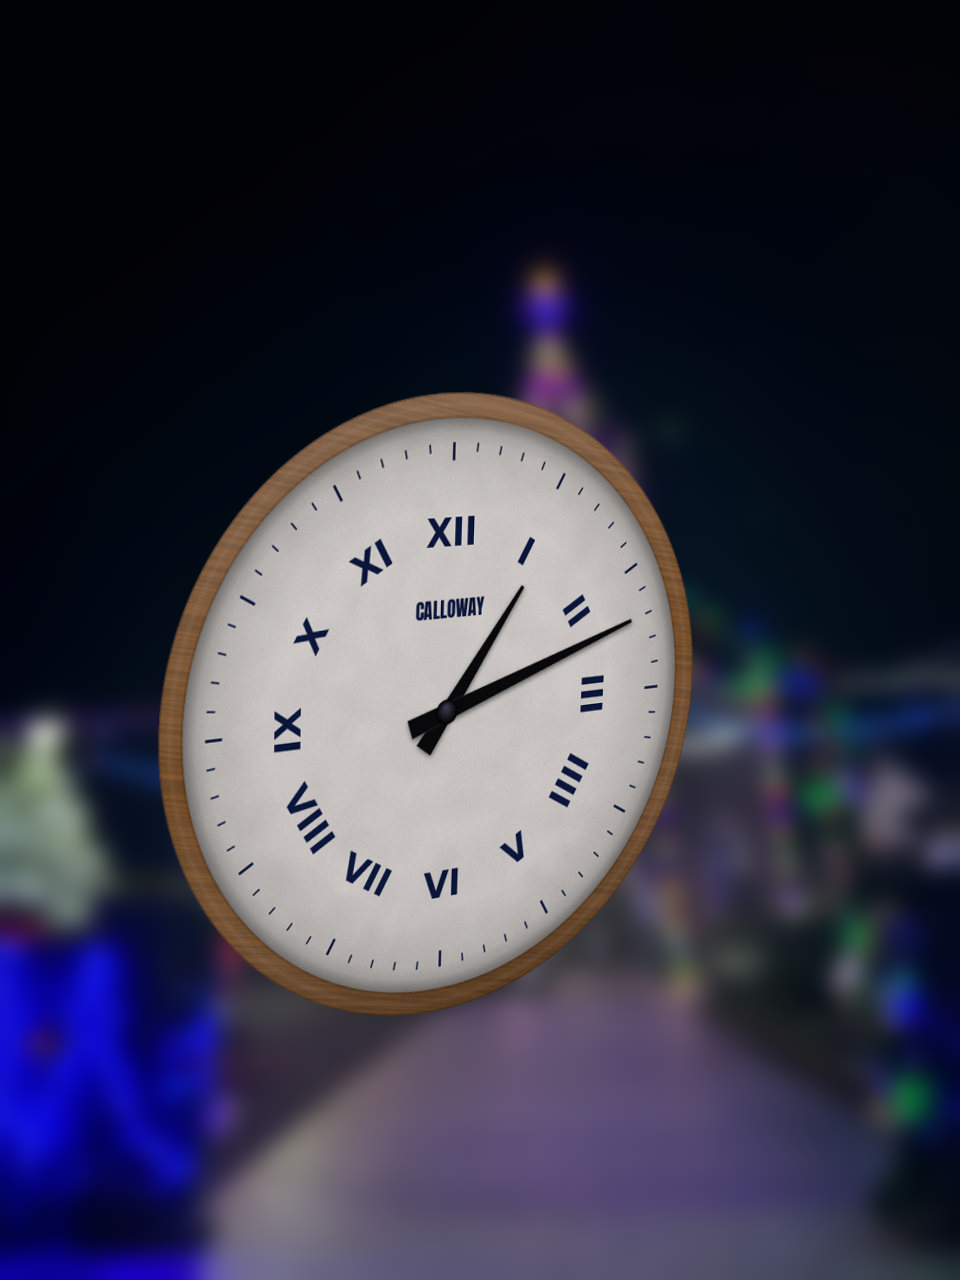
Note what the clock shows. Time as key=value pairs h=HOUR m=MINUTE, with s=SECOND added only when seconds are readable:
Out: h=1 m=12
